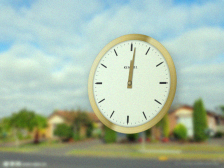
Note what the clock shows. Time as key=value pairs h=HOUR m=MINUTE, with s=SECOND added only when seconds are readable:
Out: h=12 m=1
